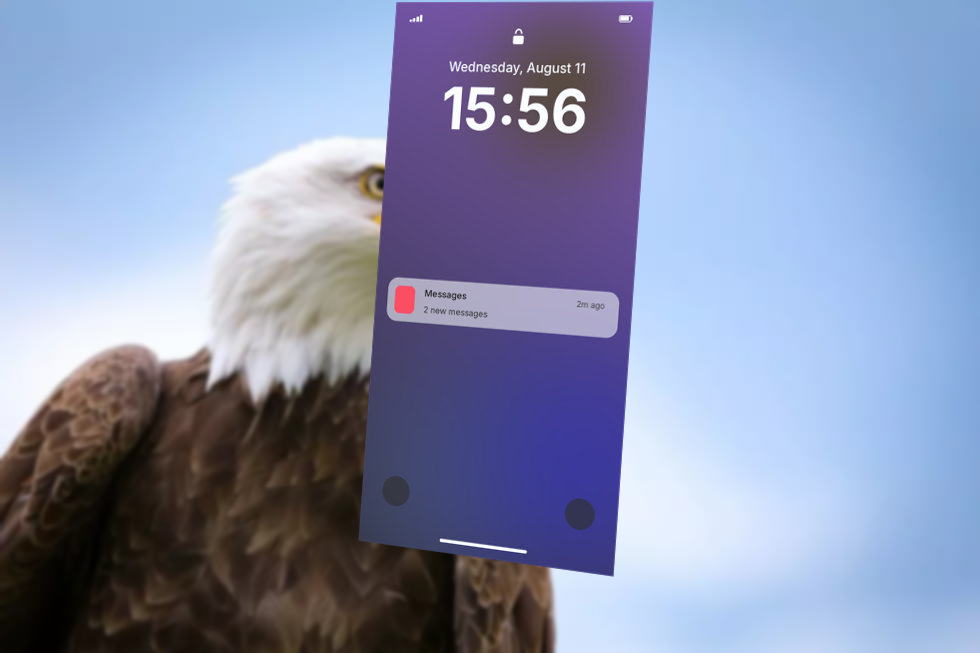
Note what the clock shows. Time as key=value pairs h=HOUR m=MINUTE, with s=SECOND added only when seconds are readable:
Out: h=15 m=56
